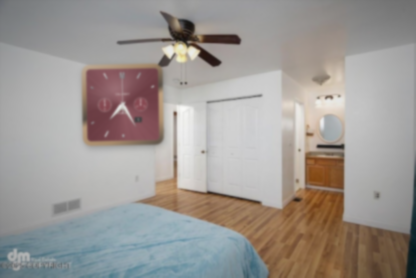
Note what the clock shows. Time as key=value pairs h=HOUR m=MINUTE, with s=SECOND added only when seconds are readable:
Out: h=7 m=25
